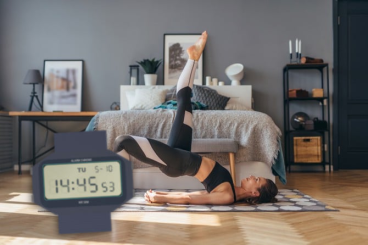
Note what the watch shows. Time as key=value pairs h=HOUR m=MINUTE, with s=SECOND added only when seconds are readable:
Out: h=14 m=45 s=53
